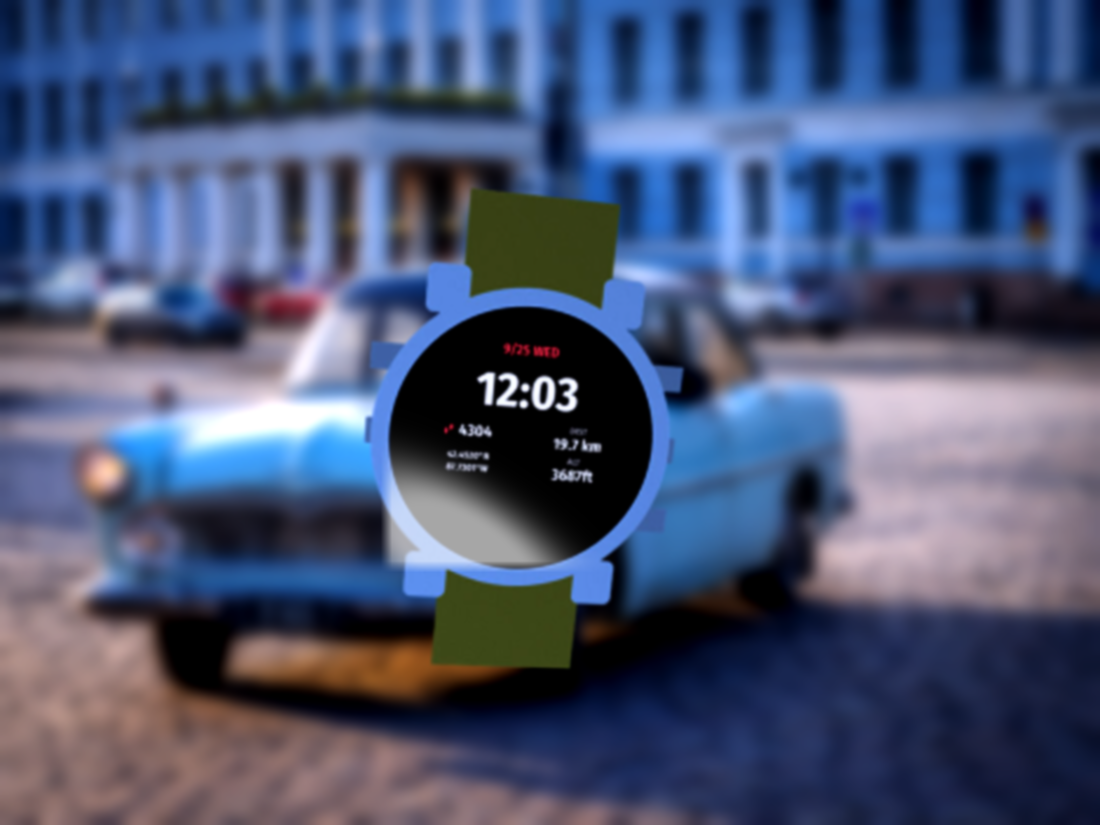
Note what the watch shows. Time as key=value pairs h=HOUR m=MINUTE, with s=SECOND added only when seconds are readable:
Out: h=12 m=3
